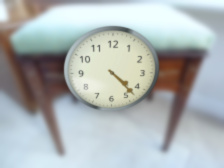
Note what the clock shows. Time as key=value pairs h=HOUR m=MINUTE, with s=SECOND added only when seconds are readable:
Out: h=4 m=23
